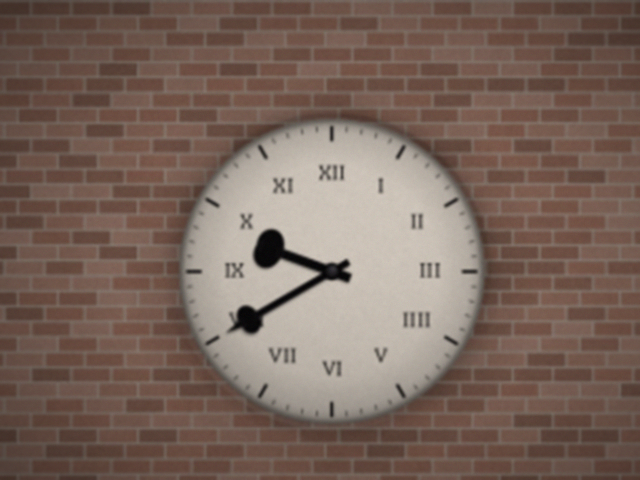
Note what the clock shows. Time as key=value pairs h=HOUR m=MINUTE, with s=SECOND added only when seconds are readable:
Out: h=9 m=40
